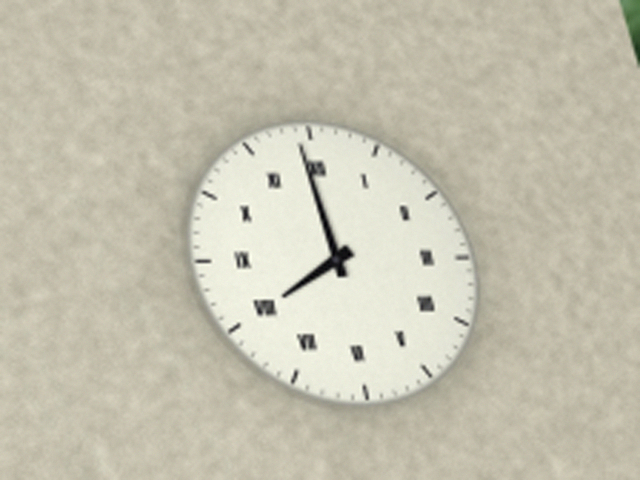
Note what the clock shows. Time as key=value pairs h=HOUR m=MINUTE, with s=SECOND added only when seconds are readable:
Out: h=7 m=59
